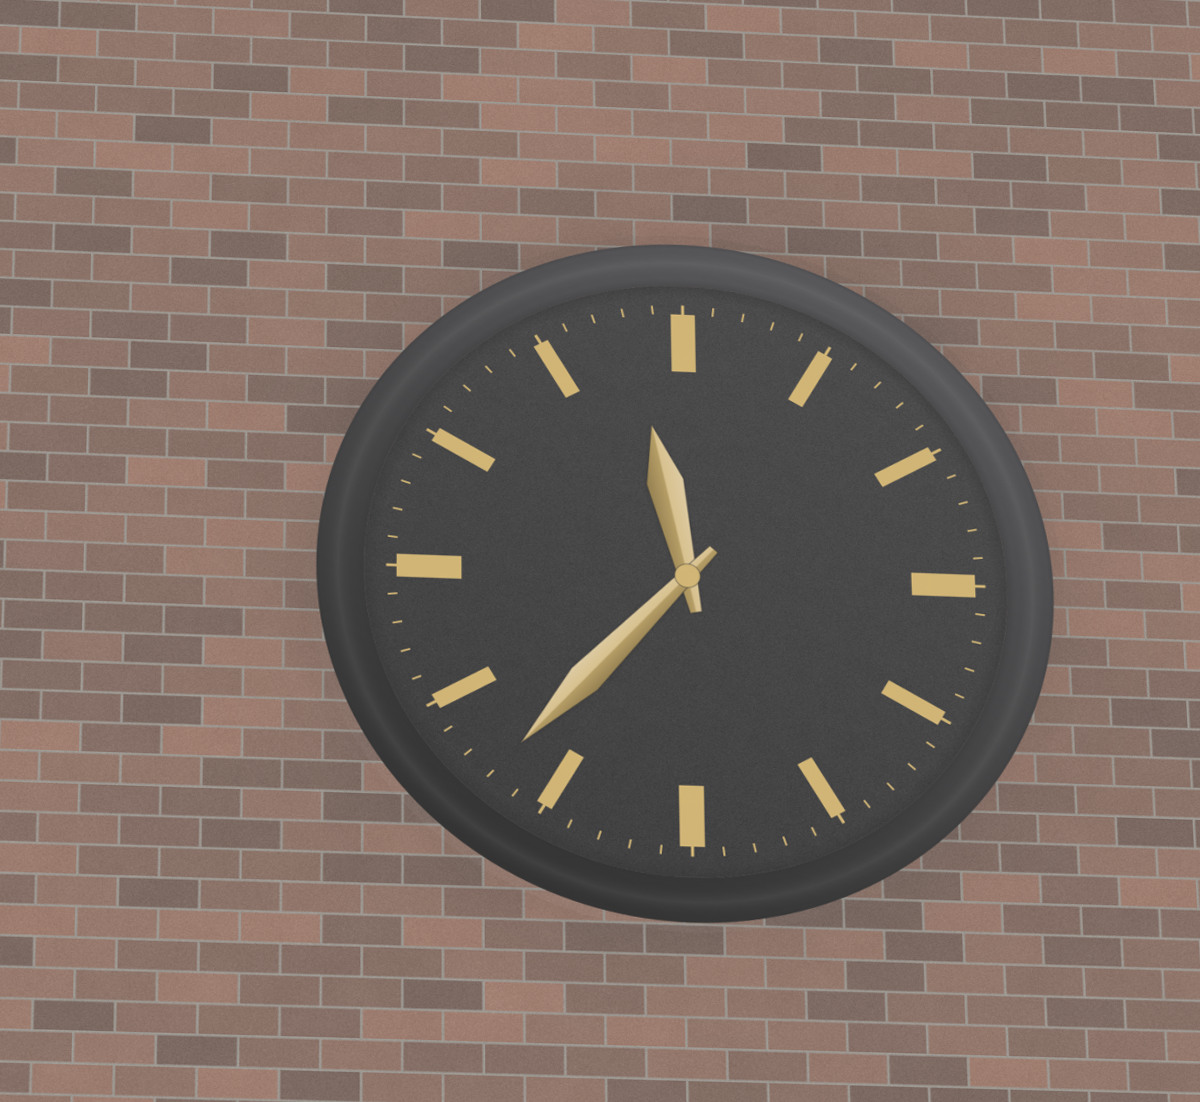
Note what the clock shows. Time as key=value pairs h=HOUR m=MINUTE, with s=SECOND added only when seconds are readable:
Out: h=11 m=37
